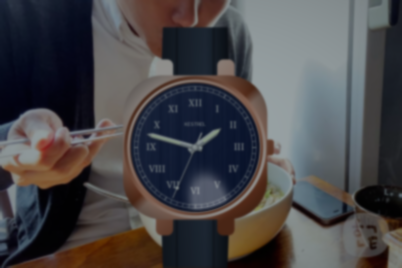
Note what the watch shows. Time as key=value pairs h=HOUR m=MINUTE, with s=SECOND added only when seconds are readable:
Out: h=1 m=47 s=34
